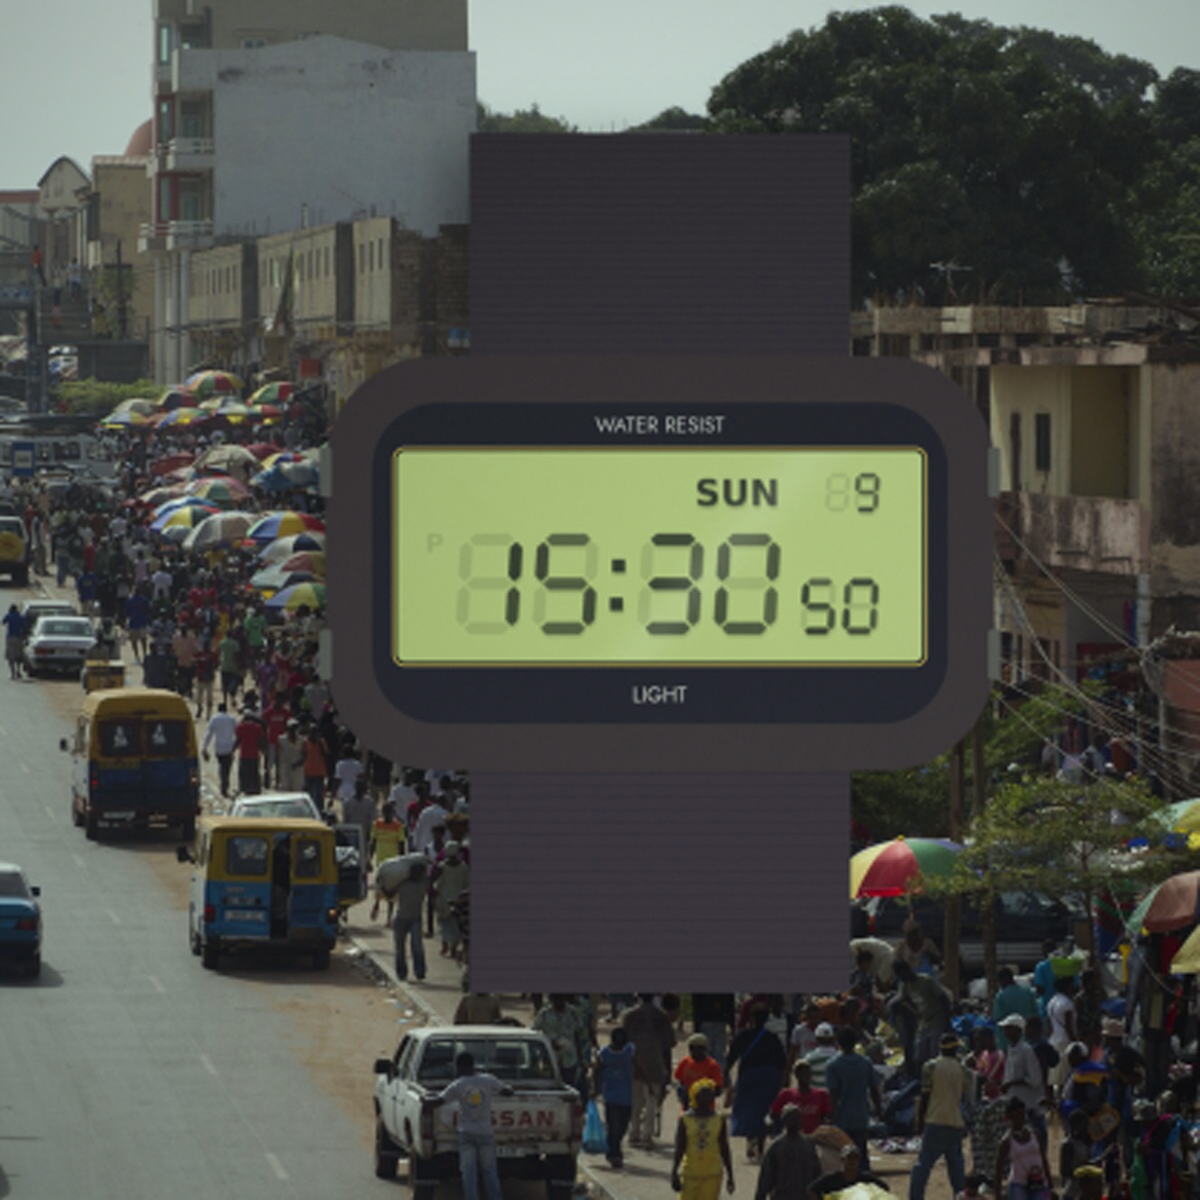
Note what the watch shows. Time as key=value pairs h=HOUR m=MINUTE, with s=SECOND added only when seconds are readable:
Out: h=15 m=30 s=50
